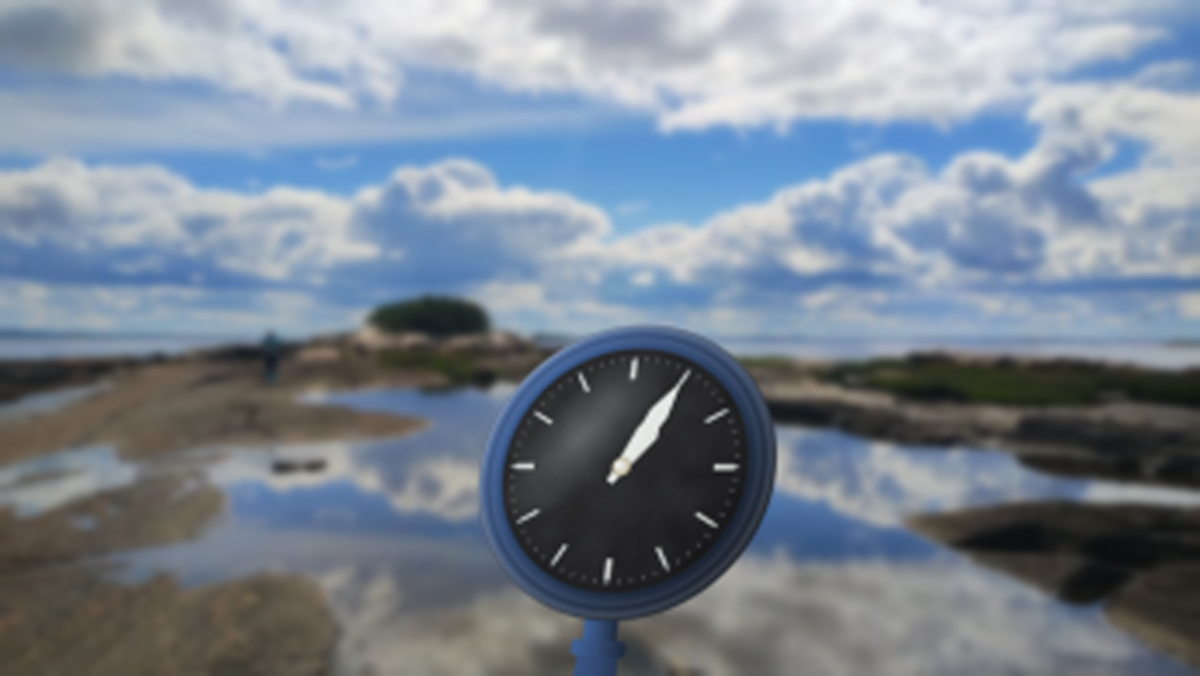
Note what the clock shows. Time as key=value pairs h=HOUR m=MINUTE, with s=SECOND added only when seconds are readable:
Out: h=1 m=5
